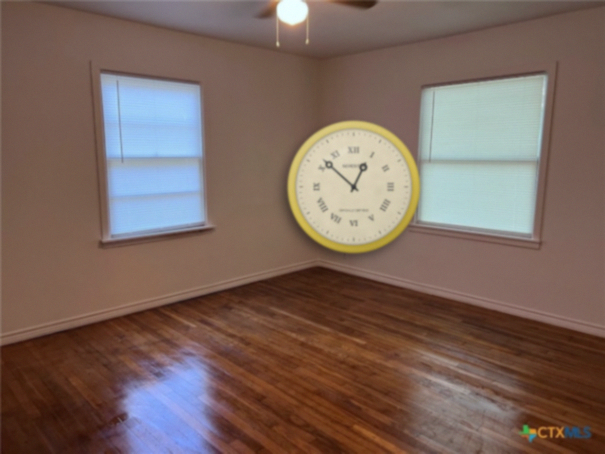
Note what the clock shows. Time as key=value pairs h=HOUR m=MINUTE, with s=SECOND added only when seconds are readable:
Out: h=12 m=52
